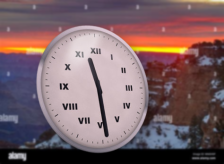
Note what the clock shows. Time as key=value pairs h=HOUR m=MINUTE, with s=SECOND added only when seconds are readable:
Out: h=11 m=29
